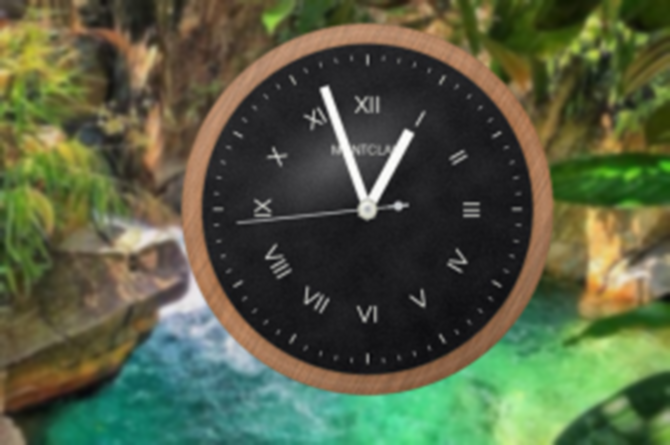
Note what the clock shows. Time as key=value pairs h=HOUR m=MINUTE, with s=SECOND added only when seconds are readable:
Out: h=12 m=56 s=44
